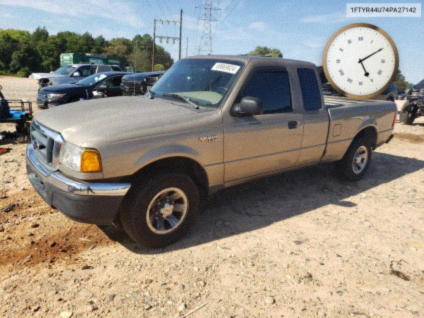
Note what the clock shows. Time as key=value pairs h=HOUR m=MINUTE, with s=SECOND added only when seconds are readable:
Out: h=5 m=10
